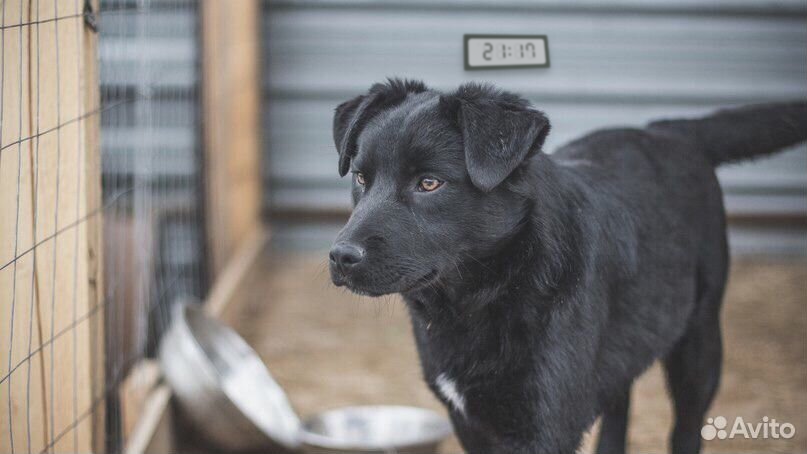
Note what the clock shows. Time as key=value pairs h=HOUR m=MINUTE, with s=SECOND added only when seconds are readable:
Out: h=21 m=17
